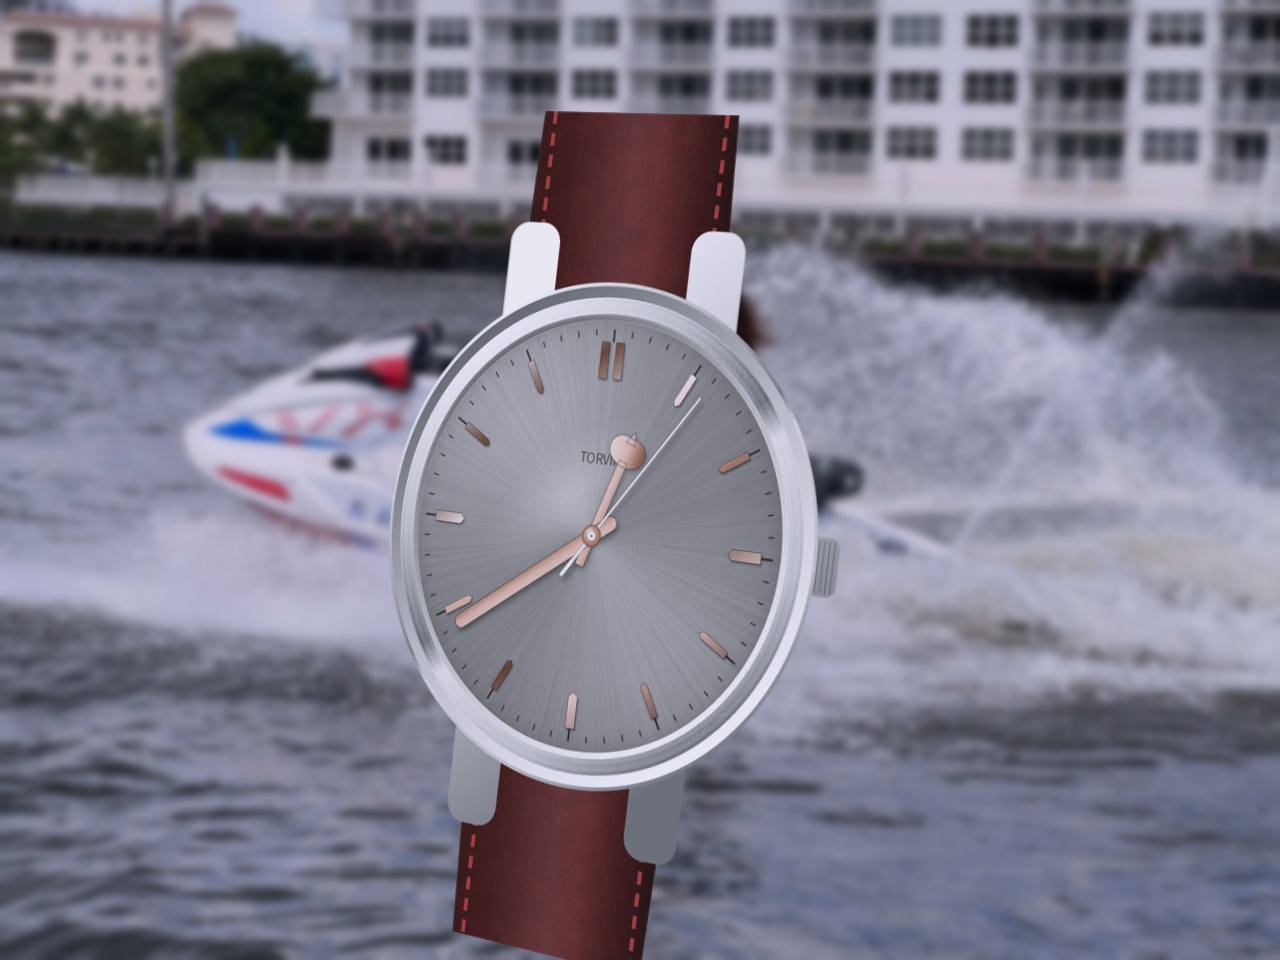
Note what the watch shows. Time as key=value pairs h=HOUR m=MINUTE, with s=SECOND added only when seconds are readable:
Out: h=12 m=39 s=6
